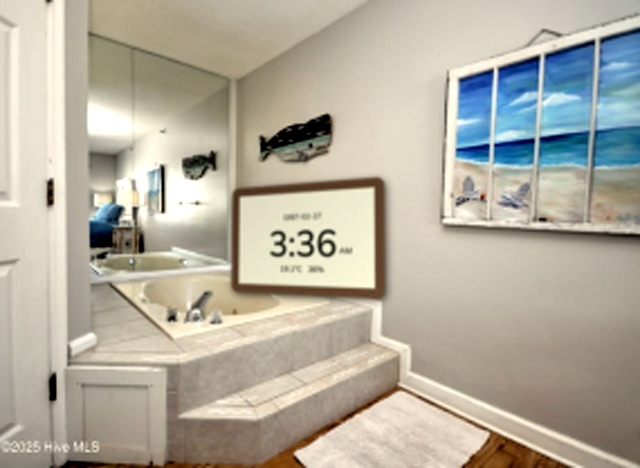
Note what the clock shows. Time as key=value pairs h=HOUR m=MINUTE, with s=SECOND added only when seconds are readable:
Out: h=3 m=36
